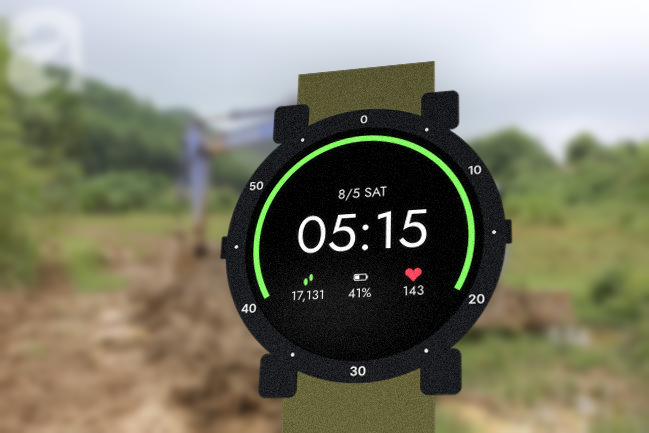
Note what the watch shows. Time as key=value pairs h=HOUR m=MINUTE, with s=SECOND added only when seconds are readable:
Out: h=5 m=15
